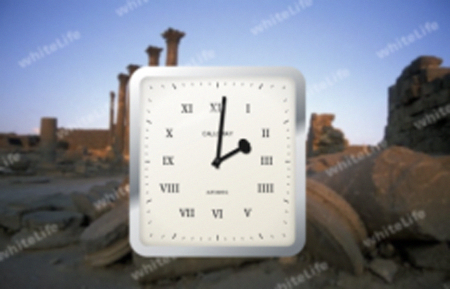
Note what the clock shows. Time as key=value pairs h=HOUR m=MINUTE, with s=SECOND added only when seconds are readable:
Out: h=2 m=1
